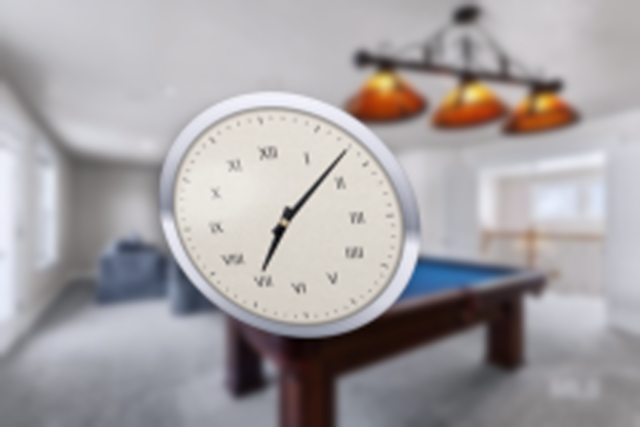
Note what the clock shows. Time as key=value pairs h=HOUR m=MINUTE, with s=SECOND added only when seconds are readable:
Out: h=7 m=8
